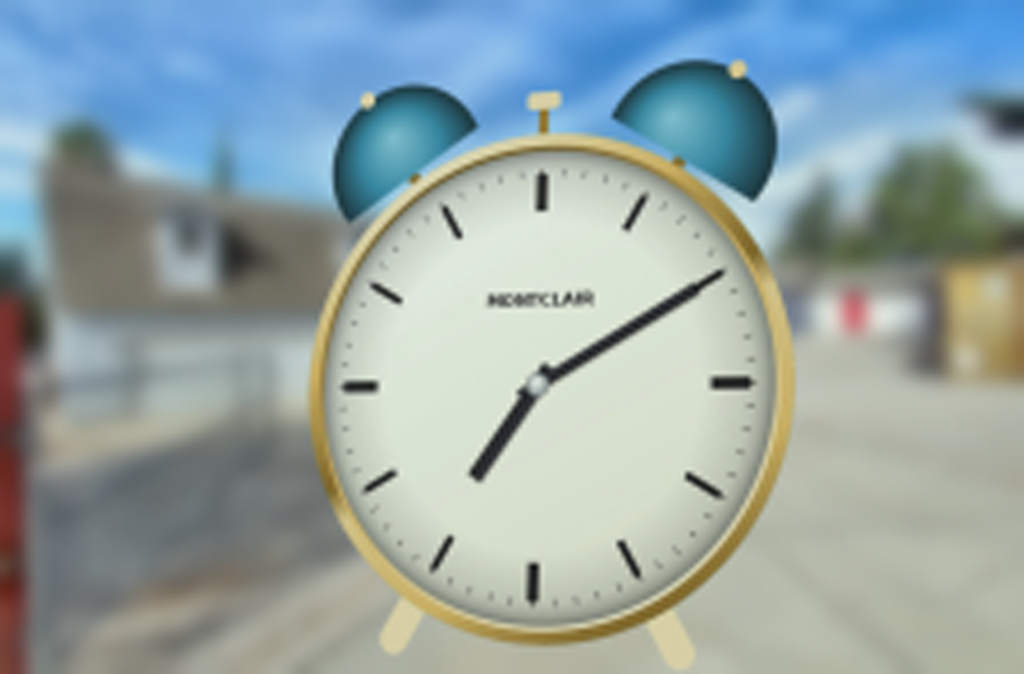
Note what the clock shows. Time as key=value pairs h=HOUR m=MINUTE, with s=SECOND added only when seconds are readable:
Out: h=7 m=10
